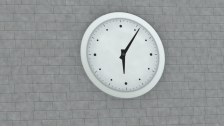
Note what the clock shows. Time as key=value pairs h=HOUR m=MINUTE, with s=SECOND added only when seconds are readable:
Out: h=6 m=6
